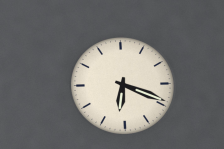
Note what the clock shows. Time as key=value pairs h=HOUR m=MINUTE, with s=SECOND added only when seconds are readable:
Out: h=6 m=19
